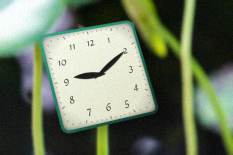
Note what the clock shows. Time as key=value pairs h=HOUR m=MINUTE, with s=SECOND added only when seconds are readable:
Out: h=9 m=10
